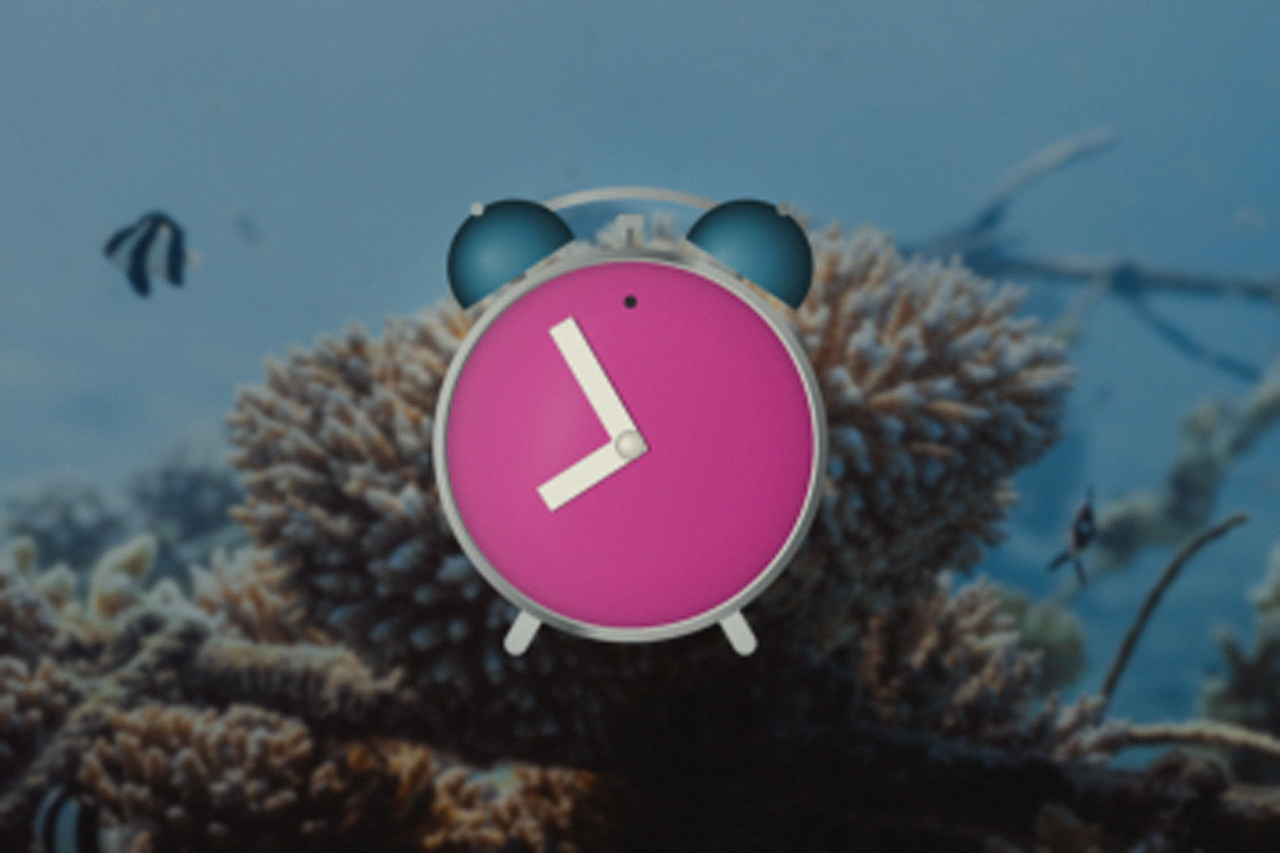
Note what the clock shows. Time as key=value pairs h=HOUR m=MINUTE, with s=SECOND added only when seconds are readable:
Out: h=7 m=55
